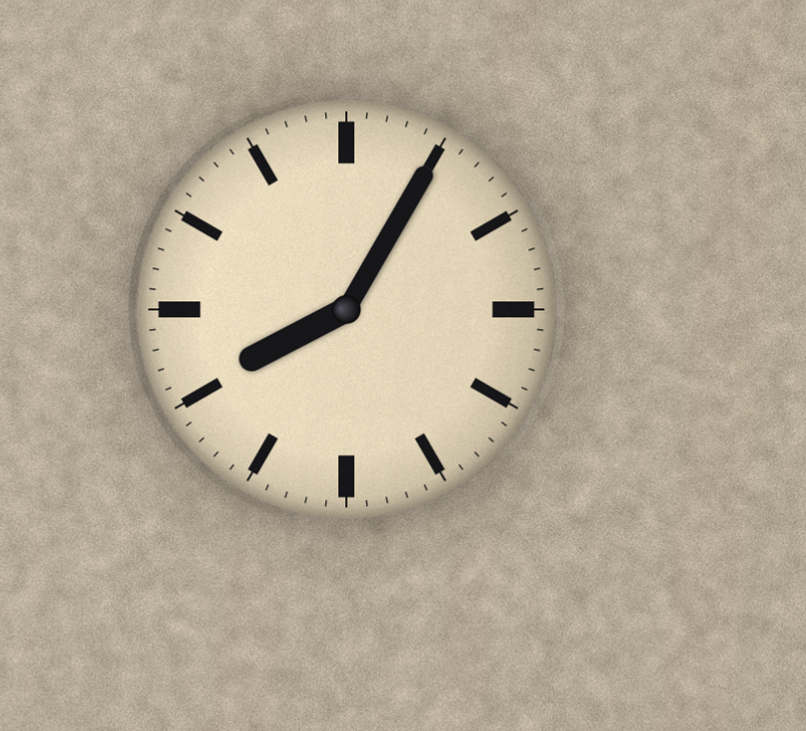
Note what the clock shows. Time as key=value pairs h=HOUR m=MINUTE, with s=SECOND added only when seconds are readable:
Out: h=8 m=5
